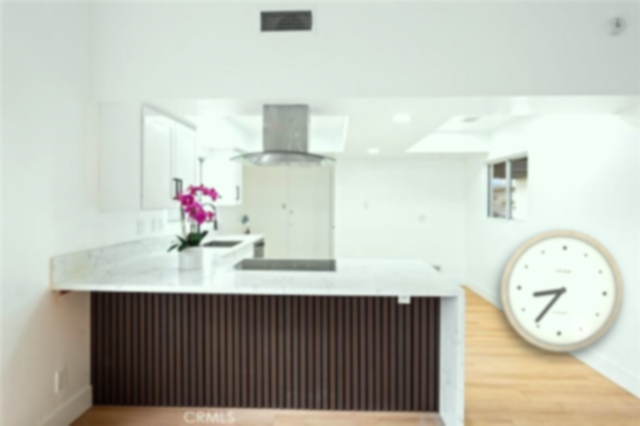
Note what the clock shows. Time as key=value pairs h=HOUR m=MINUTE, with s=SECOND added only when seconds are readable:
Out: h=8 m=36
